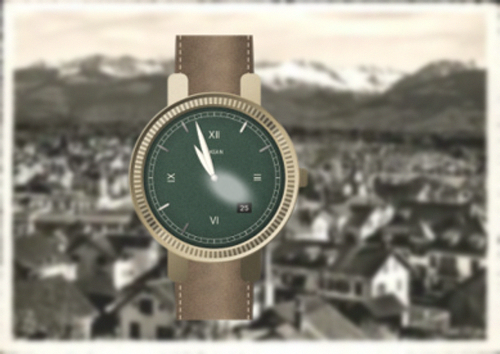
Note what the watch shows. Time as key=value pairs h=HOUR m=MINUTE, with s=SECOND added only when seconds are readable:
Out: h=10 m=57
